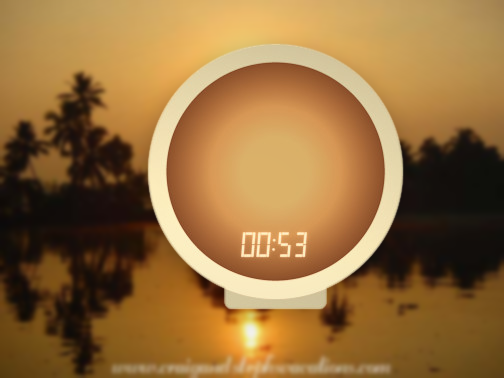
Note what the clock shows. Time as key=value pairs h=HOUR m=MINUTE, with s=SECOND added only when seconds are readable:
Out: h=0 m=53
